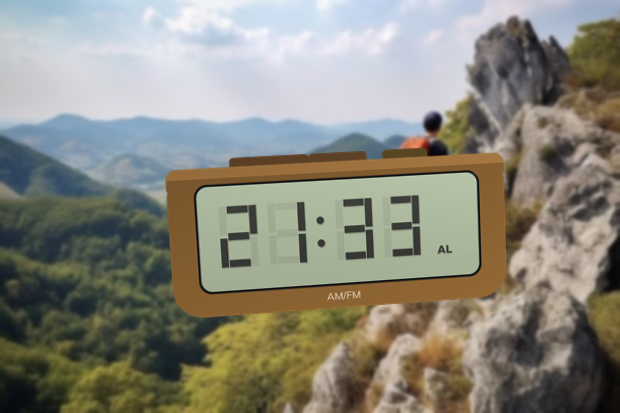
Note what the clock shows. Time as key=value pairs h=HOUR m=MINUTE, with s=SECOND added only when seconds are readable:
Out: h=21 m=33
